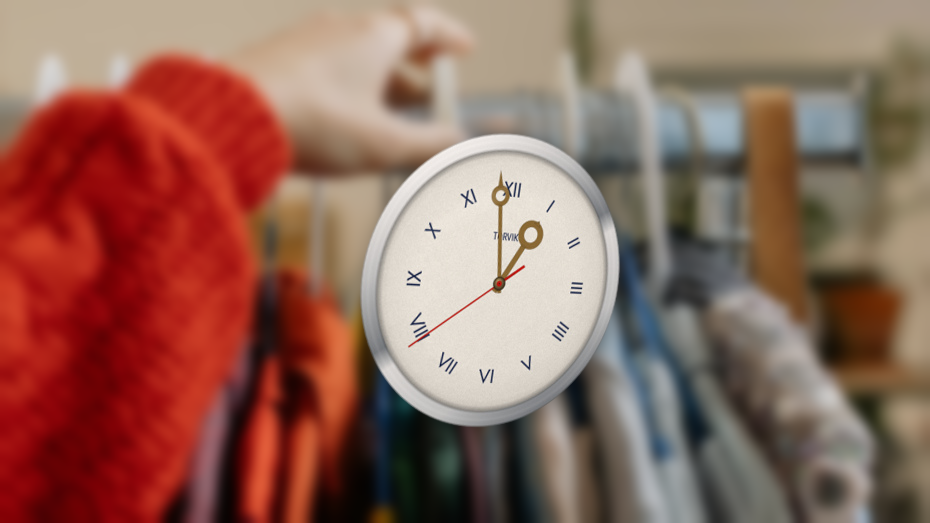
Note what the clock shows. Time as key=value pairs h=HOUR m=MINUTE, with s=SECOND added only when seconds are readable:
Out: h=12 m=58 s=39
